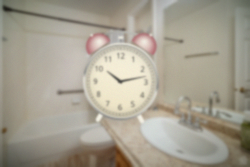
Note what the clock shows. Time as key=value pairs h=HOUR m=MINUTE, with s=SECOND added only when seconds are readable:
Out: h=10 m=13
